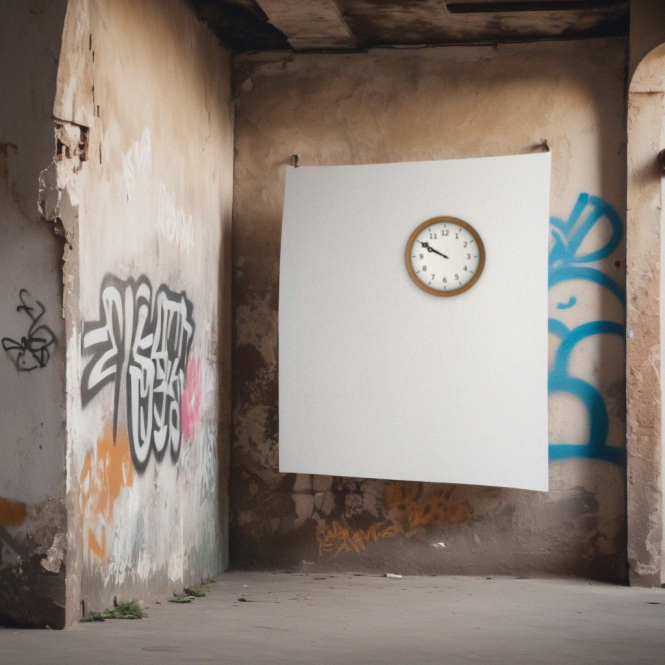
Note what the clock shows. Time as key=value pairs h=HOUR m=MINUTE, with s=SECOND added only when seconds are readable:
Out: h=9 m=50
